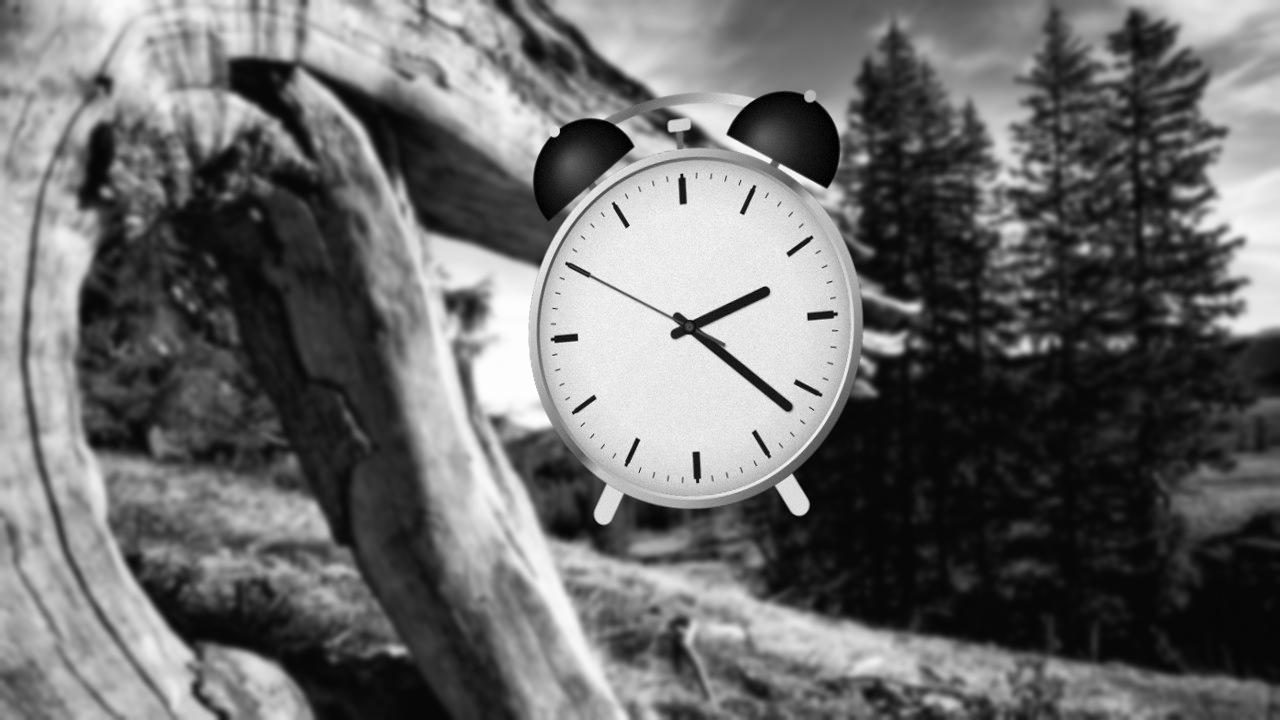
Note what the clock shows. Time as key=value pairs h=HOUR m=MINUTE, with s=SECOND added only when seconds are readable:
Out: h=2 m=21 s=50
